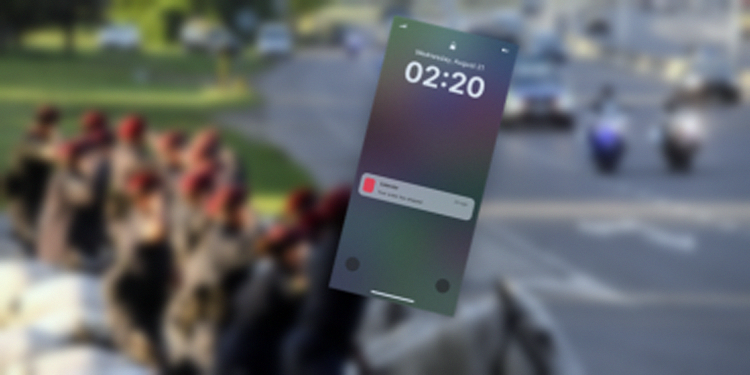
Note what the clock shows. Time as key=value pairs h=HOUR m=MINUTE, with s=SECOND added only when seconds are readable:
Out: h=2 m=20
